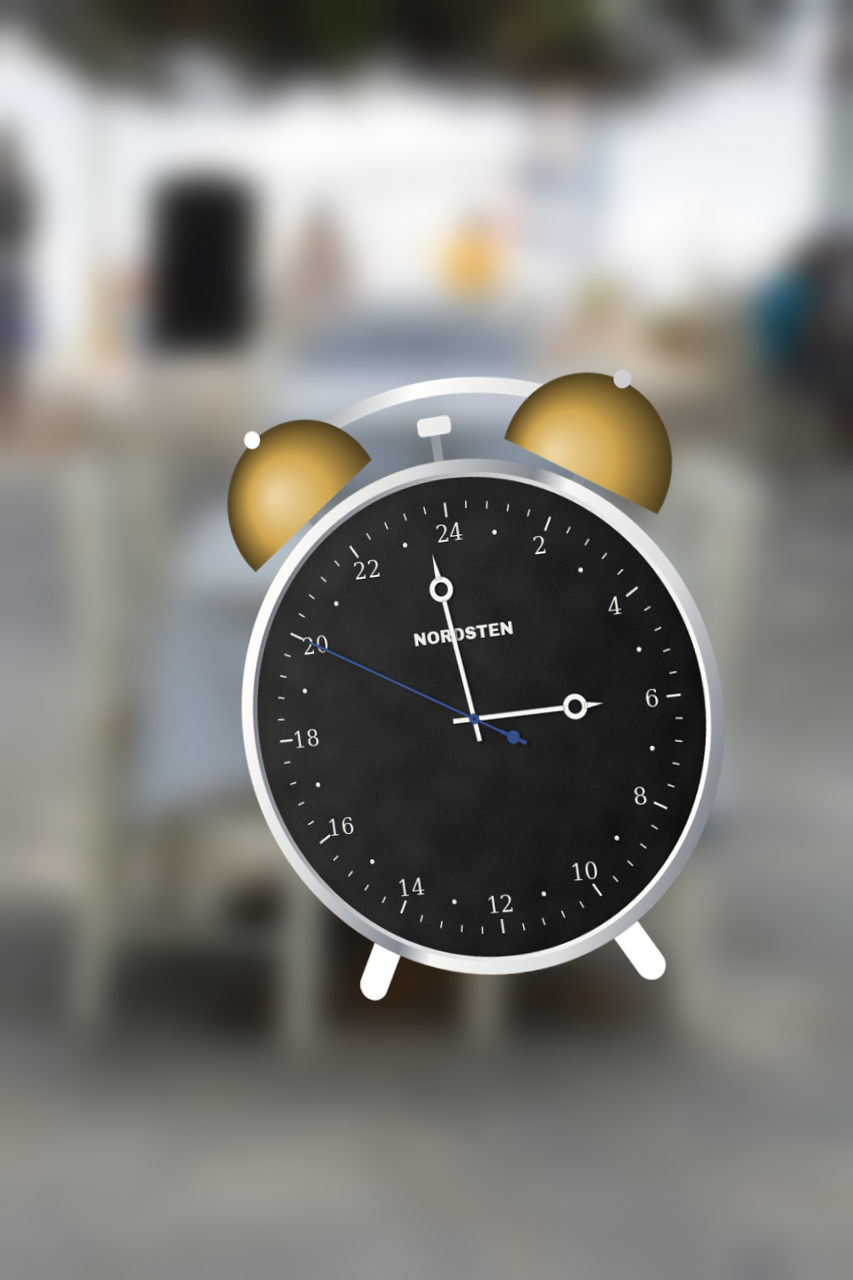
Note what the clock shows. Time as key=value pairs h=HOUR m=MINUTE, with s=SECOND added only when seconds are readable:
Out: h=5 m=58 s=50
